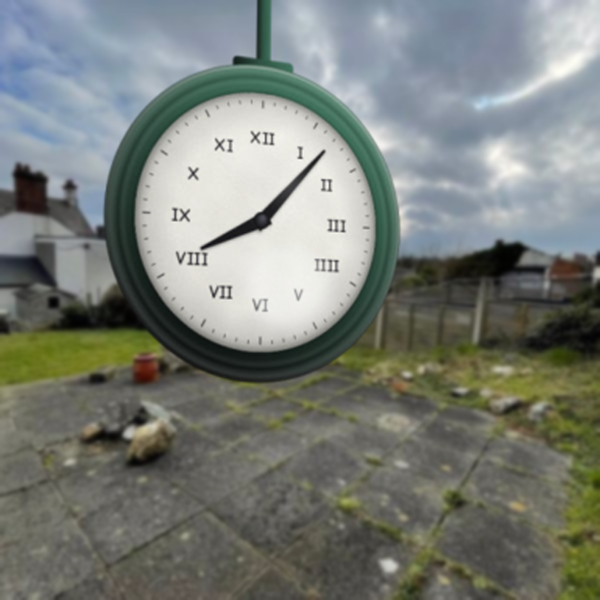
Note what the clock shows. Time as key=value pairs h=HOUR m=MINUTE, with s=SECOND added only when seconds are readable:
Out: h=8 m=7
